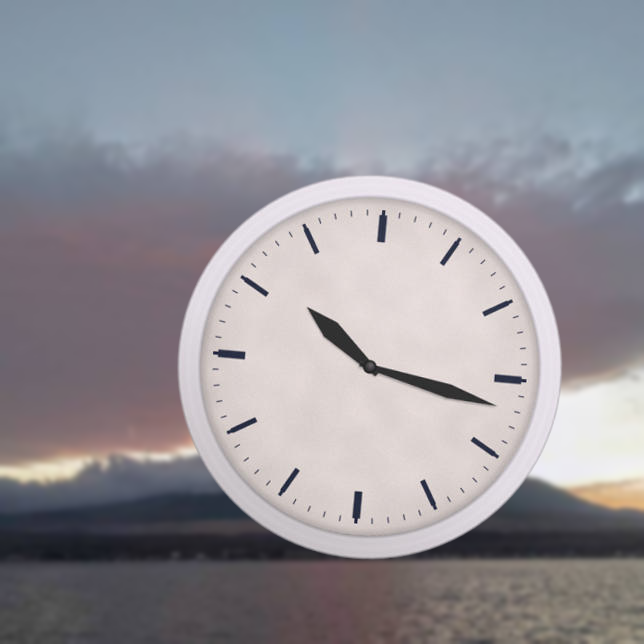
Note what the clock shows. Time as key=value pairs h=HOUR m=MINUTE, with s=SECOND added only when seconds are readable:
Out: h=10 m=17
